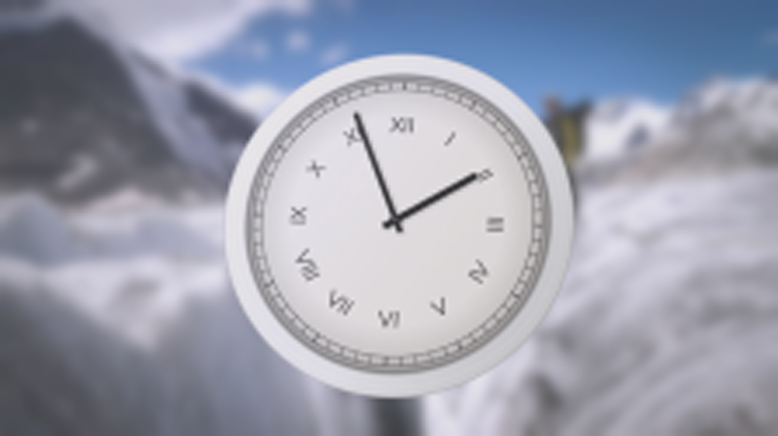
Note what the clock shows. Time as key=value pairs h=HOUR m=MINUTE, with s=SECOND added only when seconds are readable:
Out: h=1 m=56
